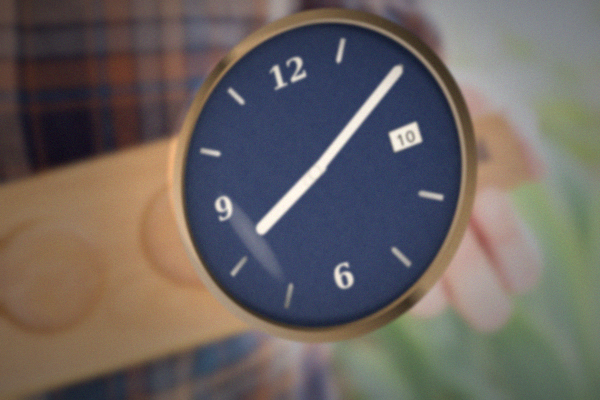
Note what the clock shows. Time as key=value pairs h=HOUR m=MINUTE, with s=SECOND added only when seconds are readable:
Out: h=8 m=10
